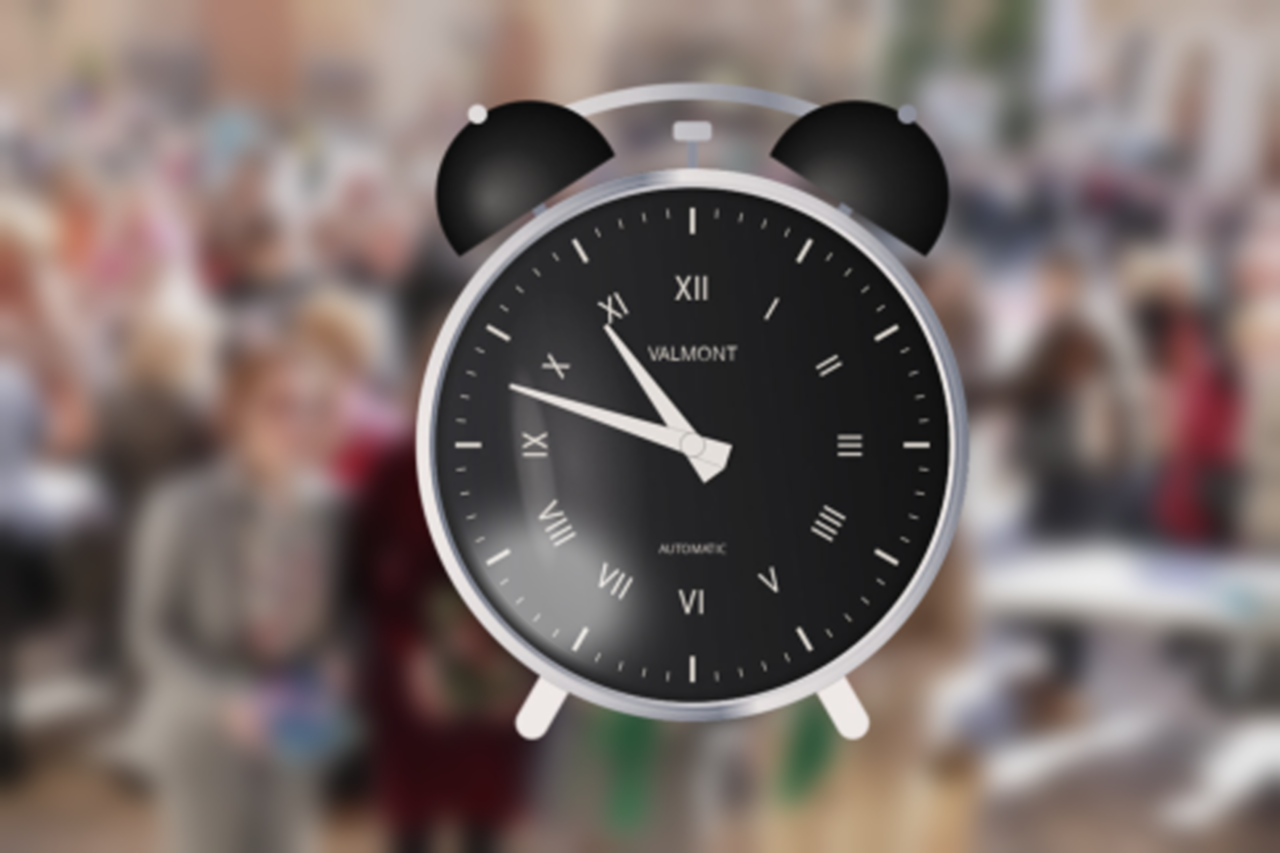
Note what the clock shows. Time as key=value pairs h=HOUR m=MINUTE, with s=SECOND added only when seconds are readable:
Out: h=10 m=48
